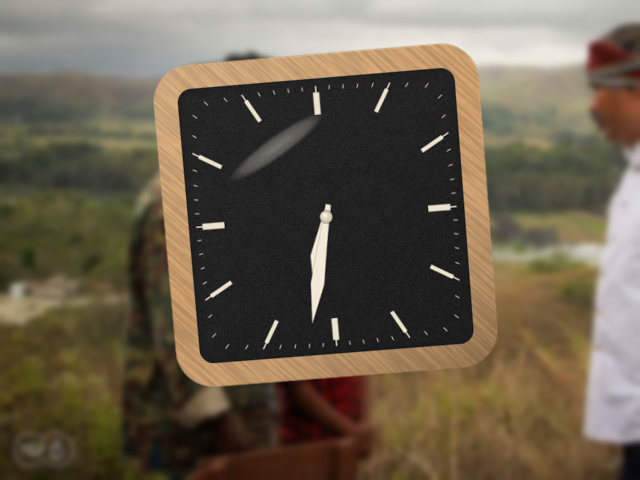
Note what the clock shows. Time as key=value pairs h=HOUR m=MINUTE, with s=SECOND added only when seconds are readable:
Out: h=6 m=32
